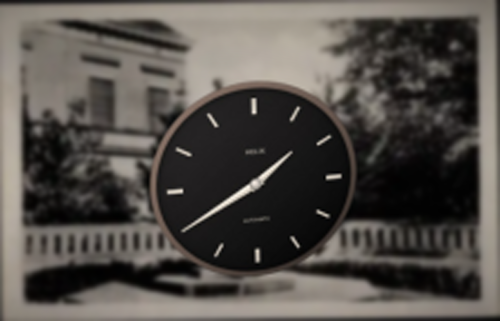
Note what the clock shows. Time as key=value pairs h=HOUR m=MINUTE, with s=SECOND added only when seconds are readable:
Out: h=1 m=40
